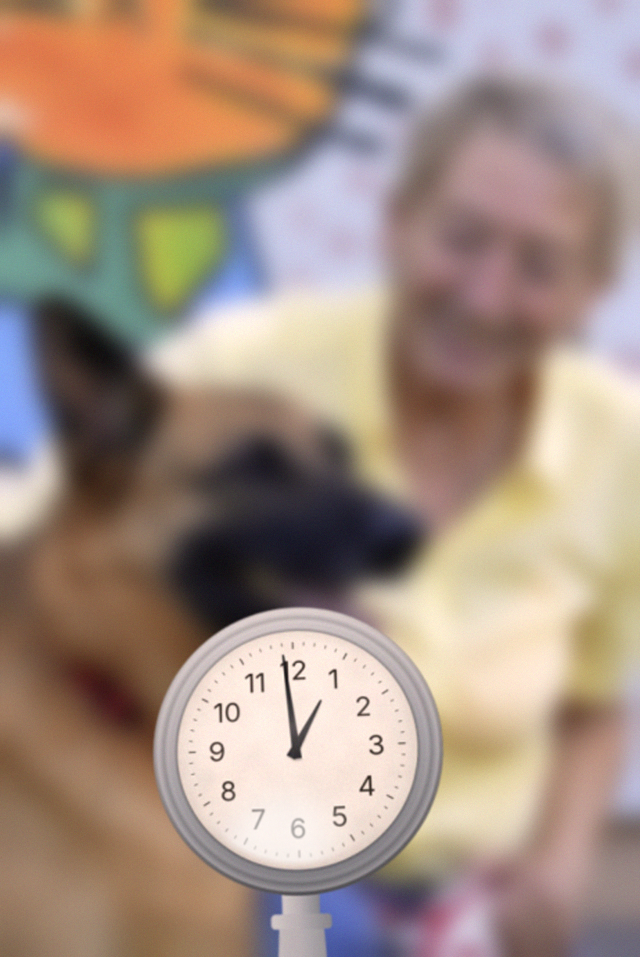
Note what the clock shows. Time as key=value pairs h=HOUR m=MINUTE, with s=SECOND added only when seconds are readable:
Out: h=12 m=59
